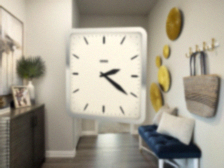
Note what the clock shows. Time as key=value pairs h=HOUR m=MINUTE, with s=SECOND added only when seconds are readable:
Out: h=2 m=21
